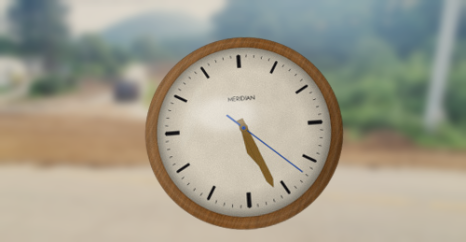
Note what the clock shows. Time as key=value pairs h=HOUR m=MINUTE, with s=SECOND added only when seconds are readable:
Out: h=5 m=26 s=22
